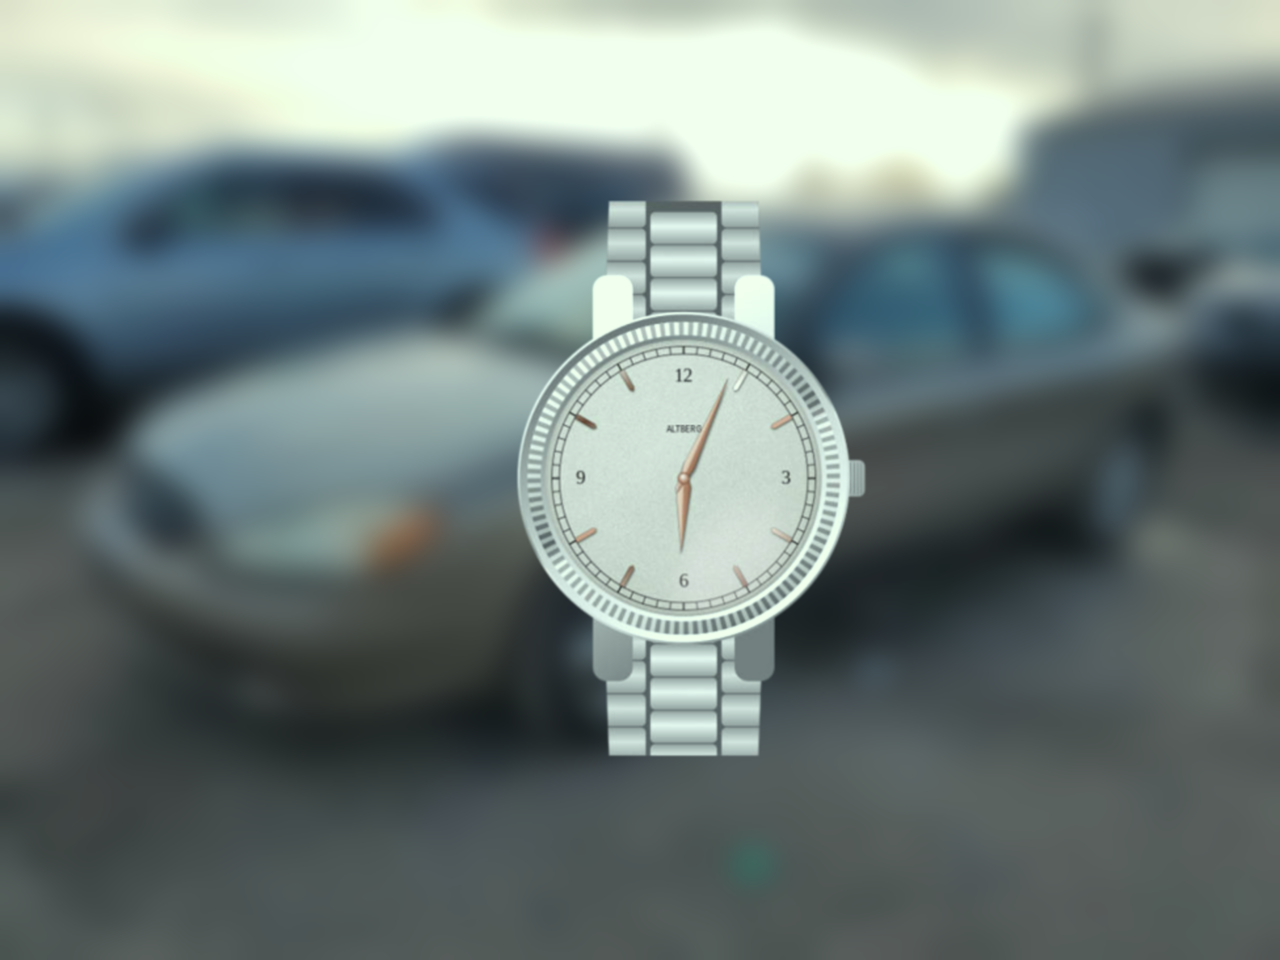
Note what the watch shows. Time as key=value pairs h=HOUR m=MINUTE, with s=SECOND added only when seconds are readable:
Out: h=6 m=4
